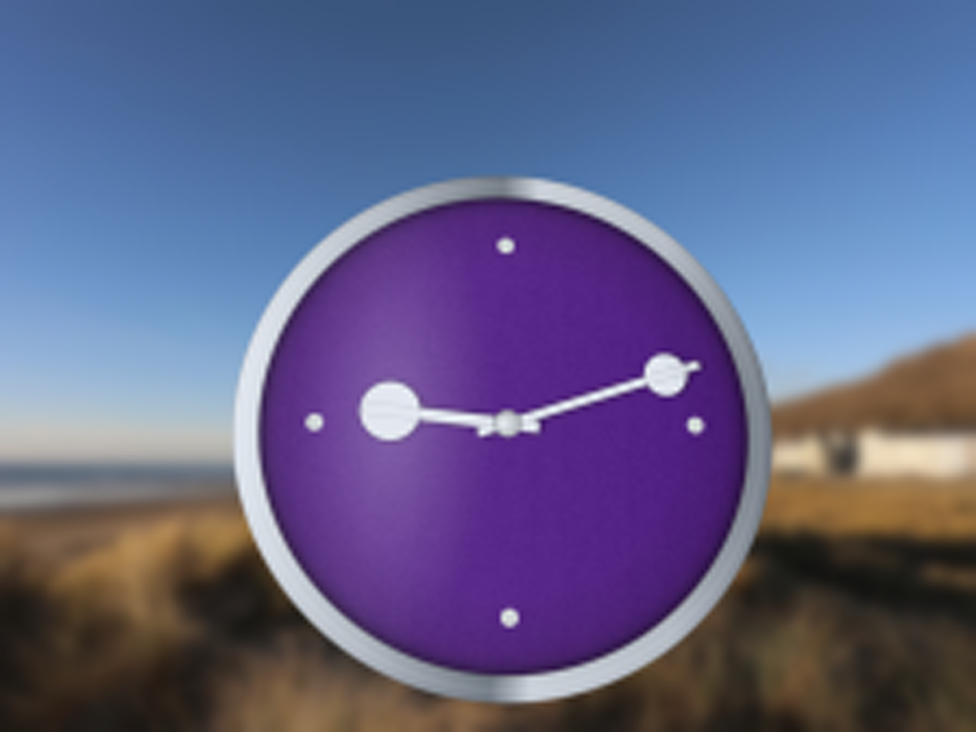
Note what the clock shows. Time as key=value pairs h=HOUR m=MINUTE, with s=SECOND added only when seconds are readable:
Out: h=9 m=12
